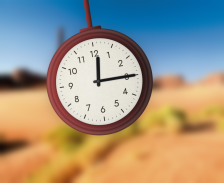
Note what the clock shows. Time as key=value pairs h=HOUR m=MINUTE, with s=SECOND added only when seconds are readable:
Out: h=12 m=15
